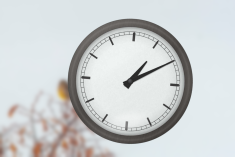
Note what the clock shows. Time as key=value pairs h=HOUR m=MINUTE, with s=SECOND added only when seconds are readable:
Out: h=1 m=10
